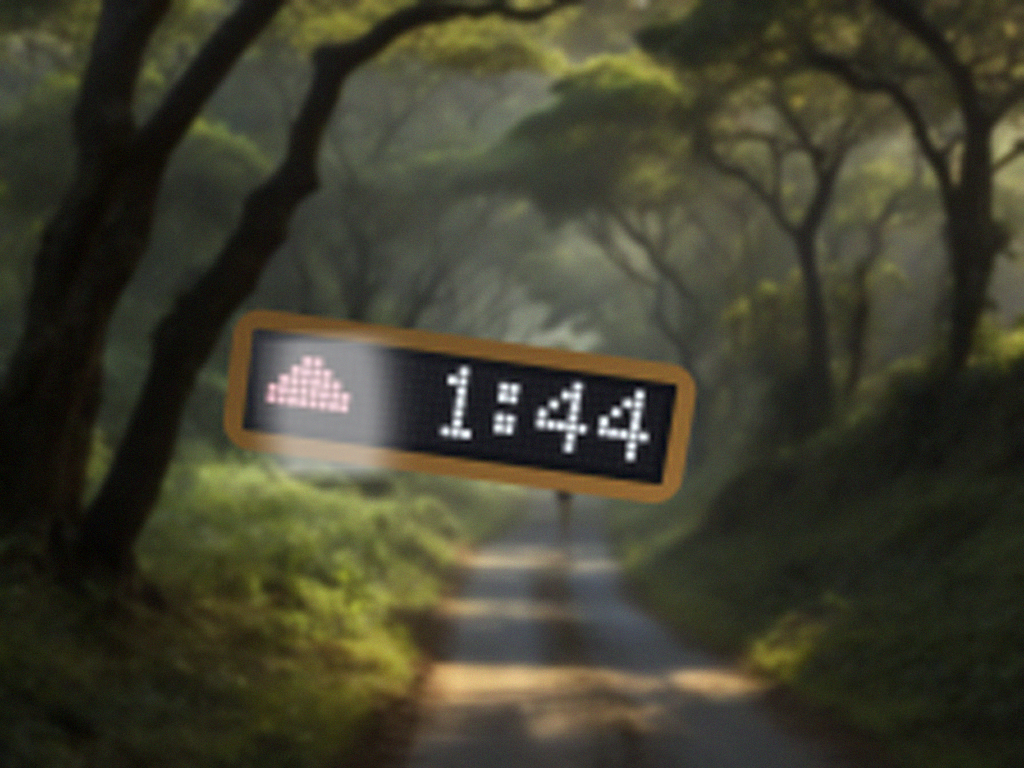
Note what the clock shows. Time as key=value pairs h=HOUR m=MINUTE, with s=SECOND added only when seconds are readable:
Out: h=1 m=44
